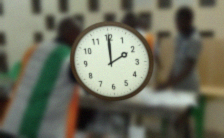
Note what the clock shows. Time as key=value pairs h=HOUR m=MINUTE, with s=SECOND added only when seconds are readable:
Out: h=2 m=0
